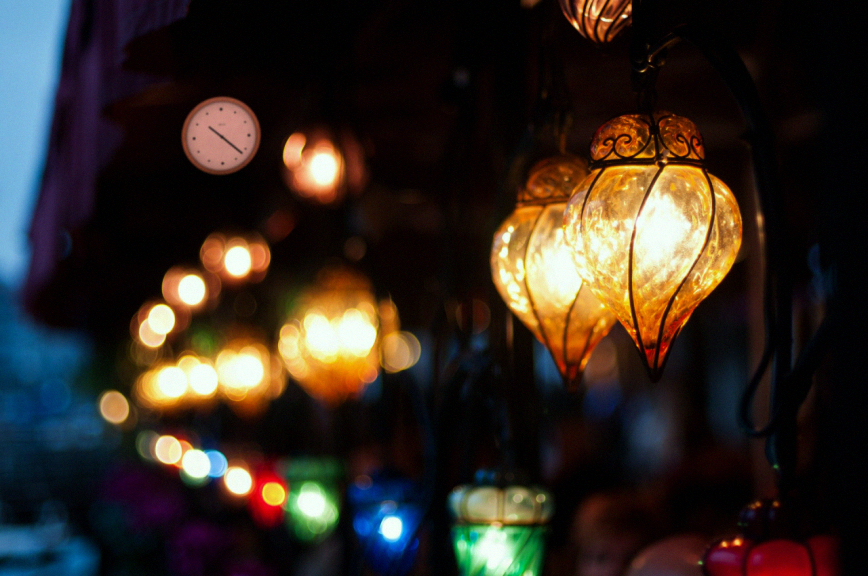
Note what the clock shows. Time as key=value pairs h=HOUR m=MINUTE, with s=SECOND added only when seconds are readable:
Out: h=10 m=22
